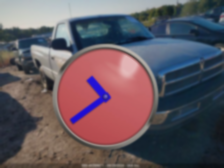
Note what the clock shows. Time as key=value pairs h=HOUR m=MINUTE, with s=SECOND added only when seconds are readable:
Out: h=10 m=39
